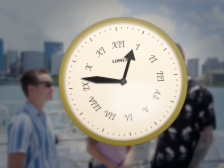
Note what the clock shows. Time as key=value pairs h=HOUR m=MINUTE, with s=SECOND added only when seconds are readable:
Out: h=12 m=47
